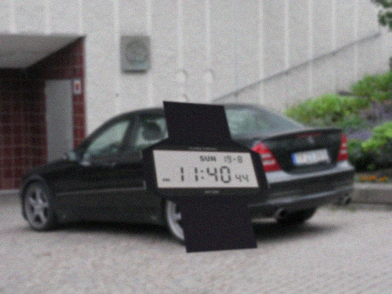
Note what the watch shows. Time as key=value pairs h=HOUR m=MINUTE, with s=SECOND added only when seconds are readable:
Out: h=11 m=40
